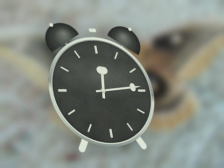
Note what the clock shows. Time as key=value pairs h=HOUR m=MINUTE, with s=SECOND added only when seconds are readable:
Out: h=12 m=14
